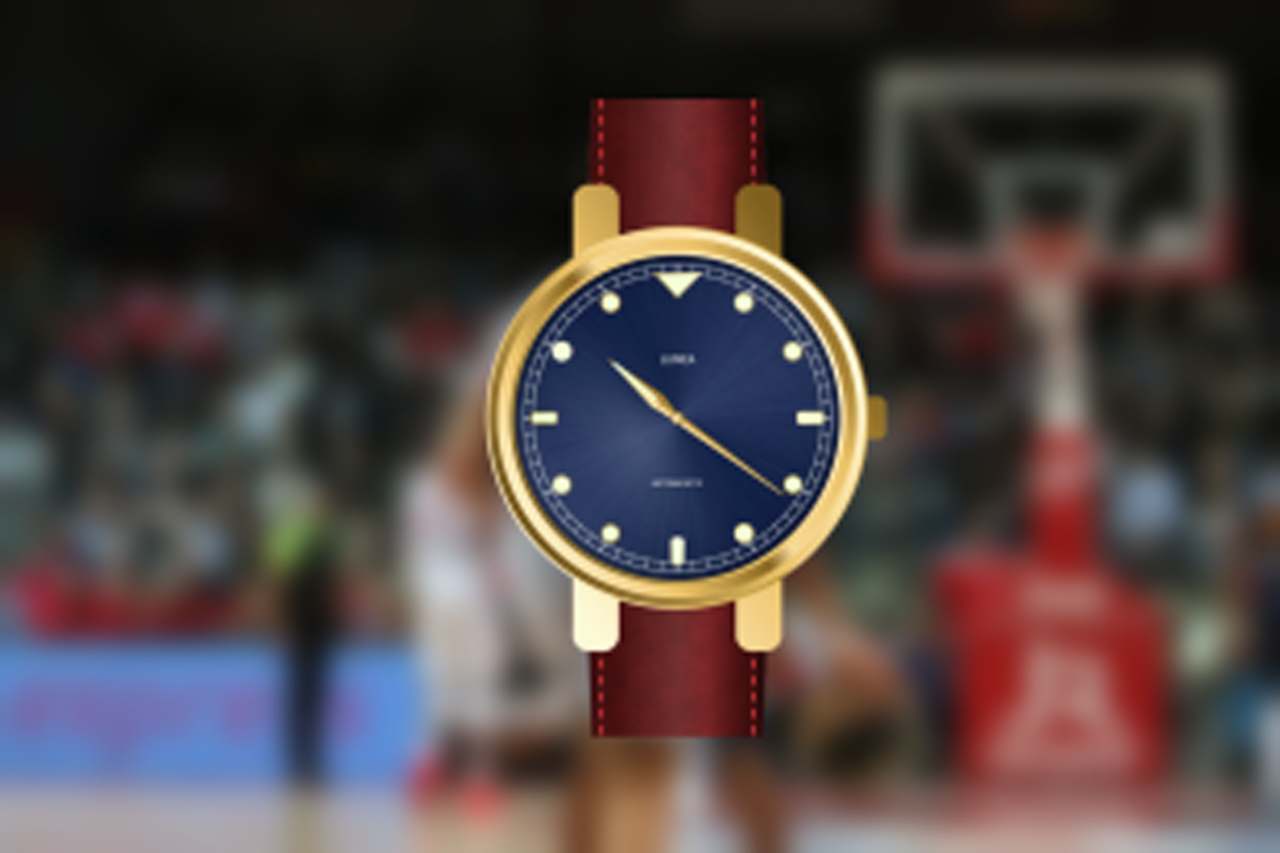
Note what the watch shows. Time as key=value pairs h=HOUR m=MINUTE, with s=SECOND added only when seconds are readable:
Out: h=10 m=21
